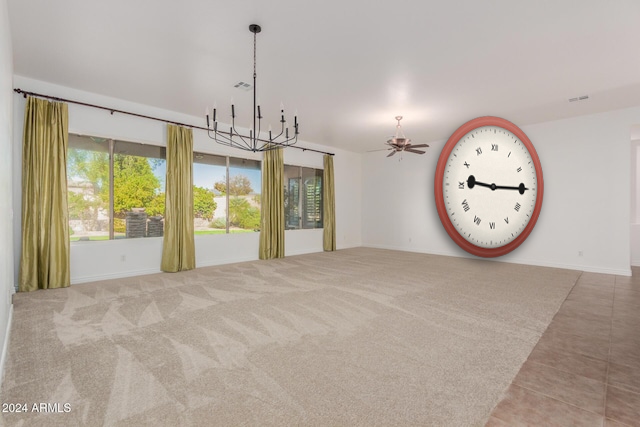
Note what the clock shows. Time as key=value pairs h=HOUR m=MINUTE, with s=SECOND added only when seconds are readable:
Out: h=9 m=15
